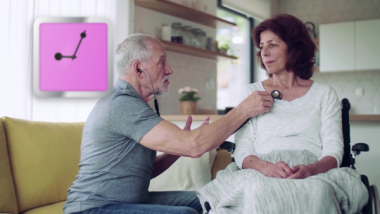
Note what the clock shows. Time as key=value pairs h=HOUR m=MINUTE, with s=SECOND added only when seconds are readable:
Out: h=9 m=4
